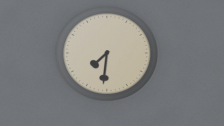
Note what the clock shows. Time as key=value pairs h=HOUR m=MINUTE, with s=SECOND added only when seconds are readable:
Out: h=7 m=31
